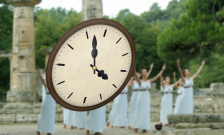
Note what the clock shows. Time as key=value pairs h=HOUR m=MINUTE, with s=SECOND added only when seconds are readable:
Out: h=3 m=57
